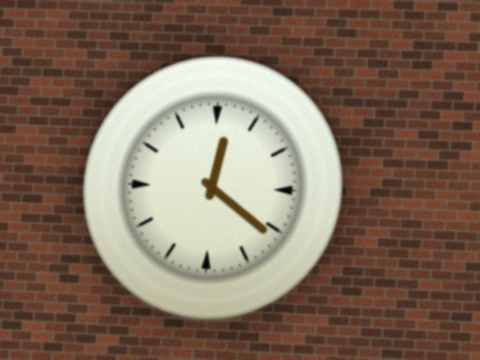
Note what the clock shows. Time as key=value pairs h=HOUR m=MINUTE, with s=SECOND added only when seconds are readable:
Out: h=12 m=21
